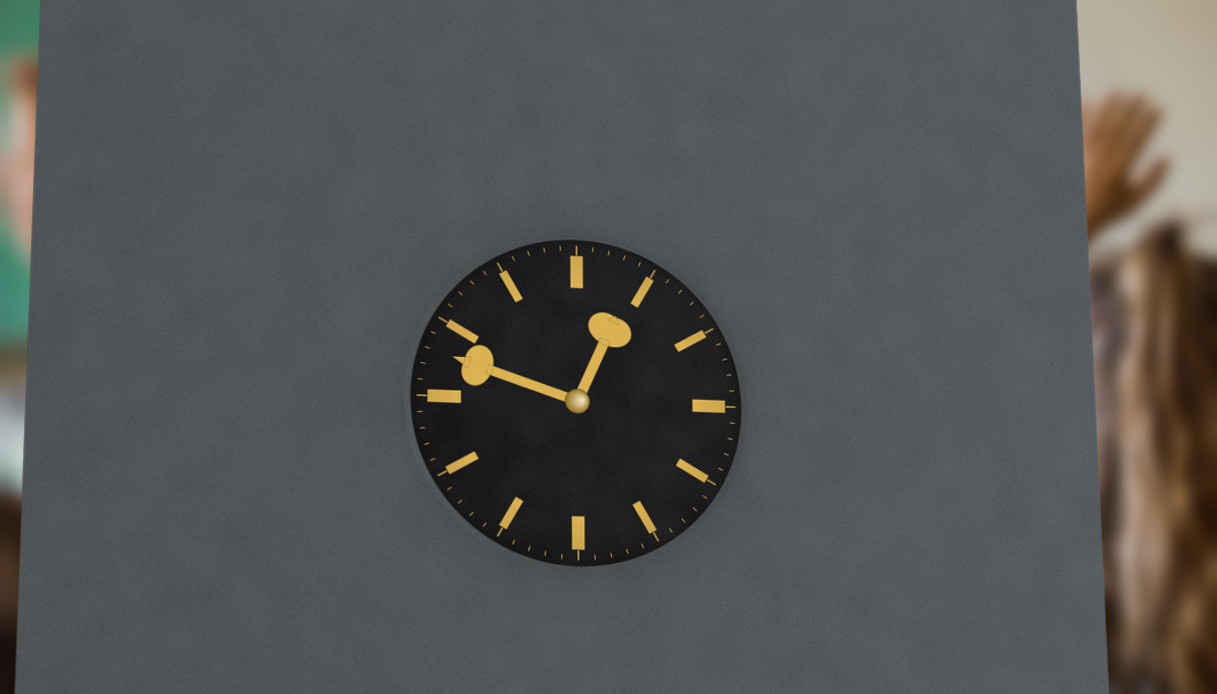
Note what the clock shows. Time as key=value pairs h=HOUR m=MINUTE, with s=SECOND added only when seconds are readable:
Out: h=12 m=48
